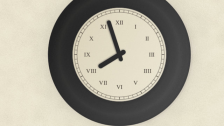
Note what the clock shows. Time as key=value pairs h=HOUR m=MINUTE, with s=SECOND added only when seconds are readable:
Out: h=7 m=57
